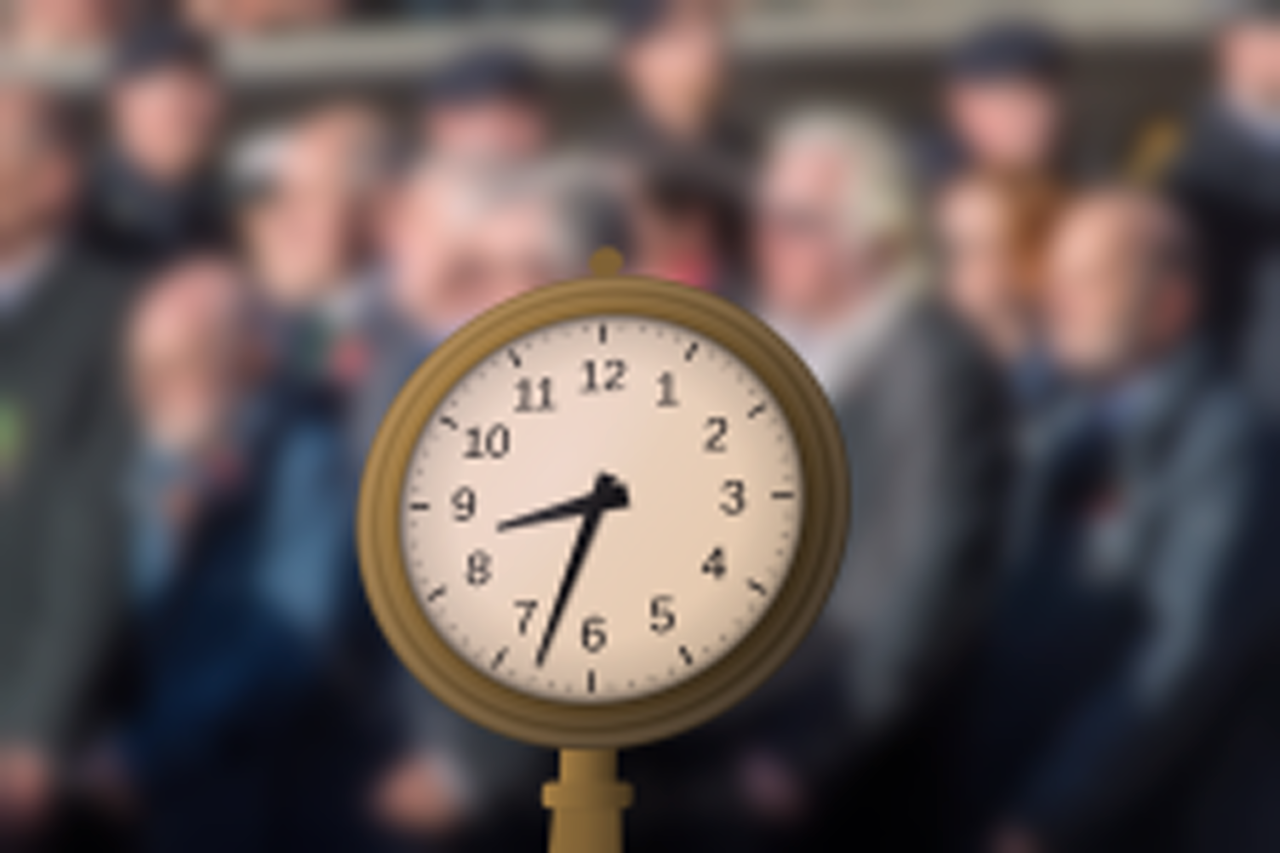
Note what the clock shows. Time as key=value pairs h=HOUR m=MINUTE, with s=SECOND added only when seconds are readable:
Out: h=8 m=33
